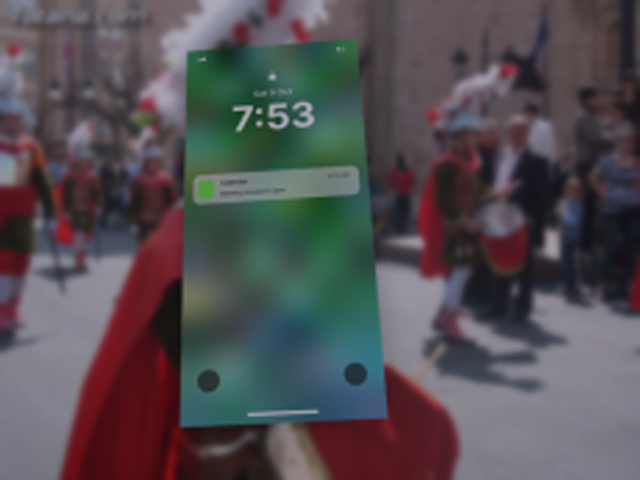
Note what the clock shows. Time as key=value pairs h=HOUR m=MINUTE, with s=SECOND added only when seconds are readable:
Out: h=7 m=53
